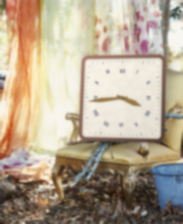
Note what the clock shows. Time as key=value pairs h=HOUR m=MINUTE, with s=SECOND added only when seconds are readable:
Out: h=3 m=44
